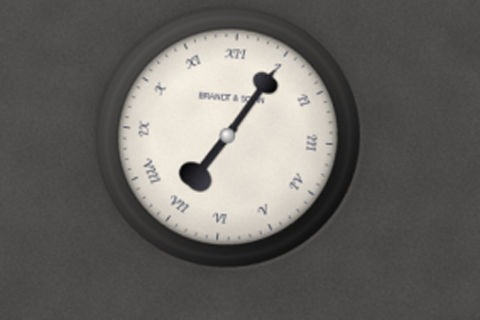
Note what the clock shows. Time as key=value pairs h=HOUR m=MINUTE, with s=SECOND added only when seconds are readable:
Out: h=7 m=5
